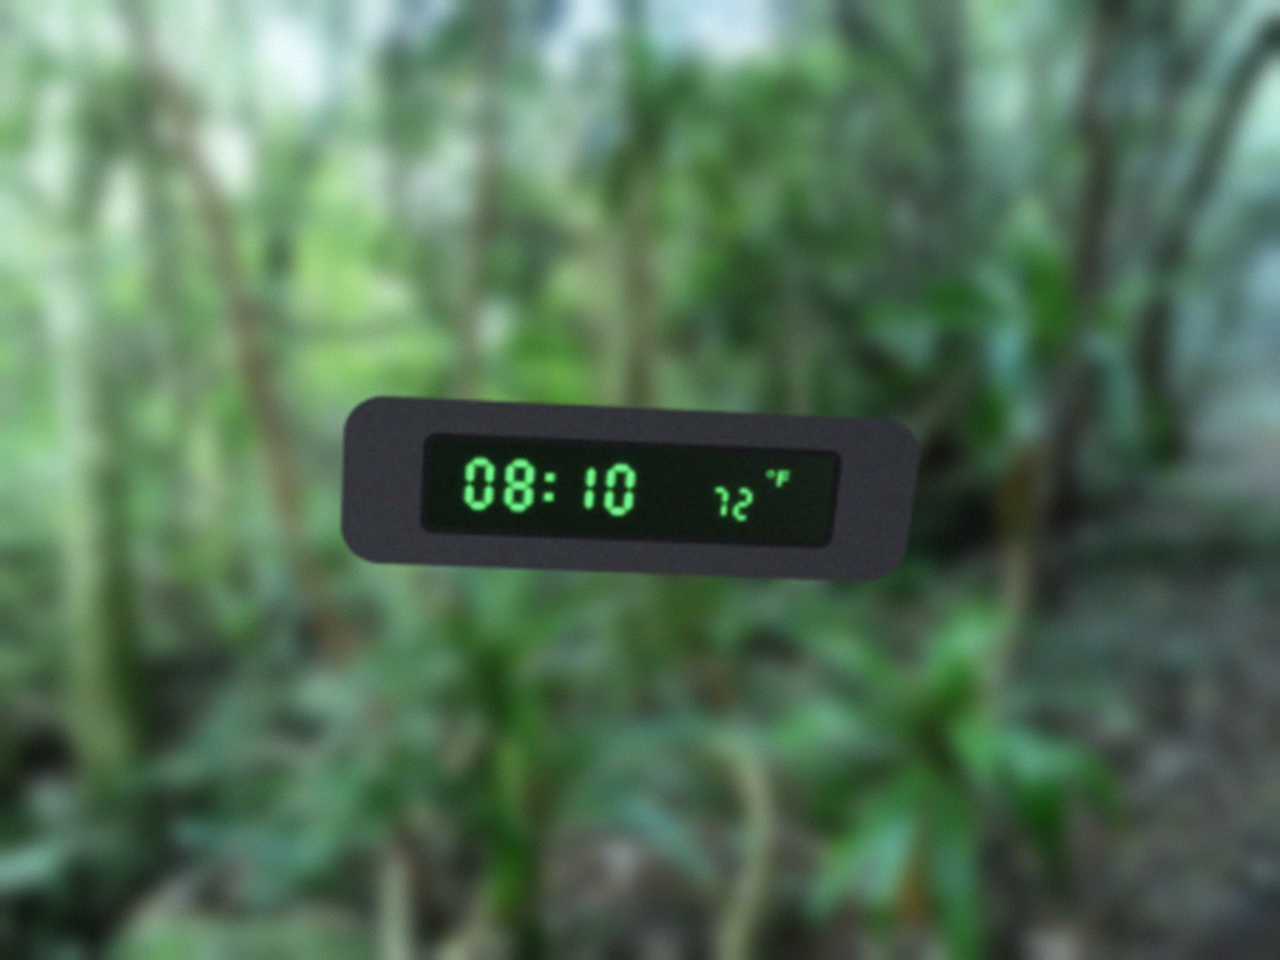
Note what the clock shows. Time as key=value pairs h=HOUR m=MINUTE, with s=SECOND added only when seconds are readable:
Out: h=8 m=10
